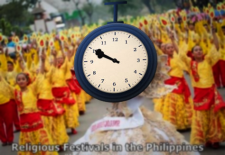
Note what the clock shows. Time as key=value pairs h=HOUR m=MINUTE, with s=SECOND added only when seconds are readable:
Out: h=9 m=50
